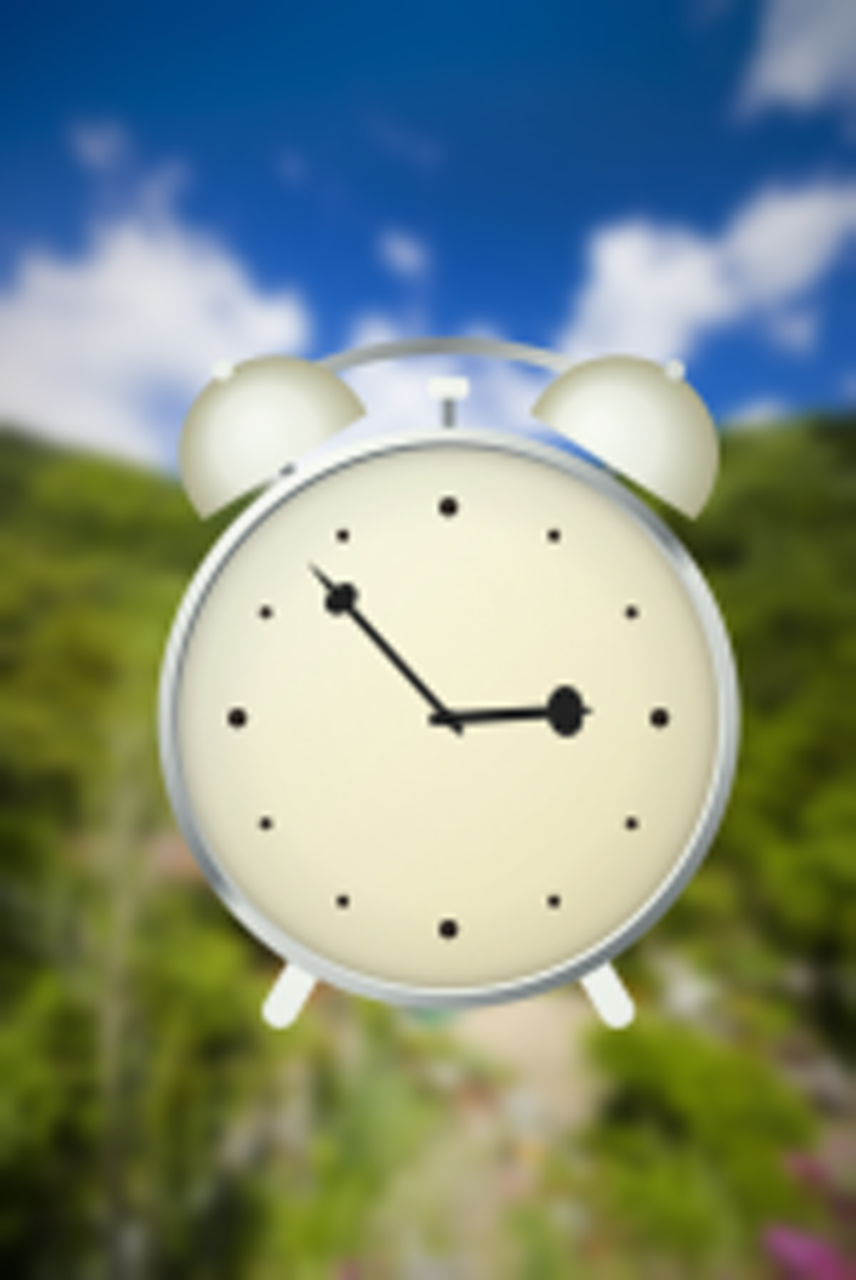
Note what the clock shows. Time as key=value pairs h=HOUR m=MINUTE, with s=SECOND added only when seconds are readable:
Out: h=2 m=53
